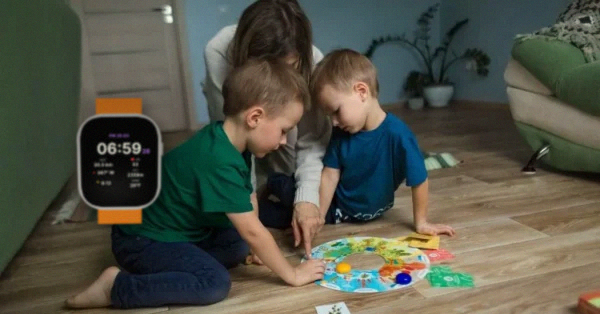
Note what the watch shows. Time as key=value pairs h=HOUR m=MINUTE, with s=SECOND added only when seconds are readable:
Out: h=6 m=59
